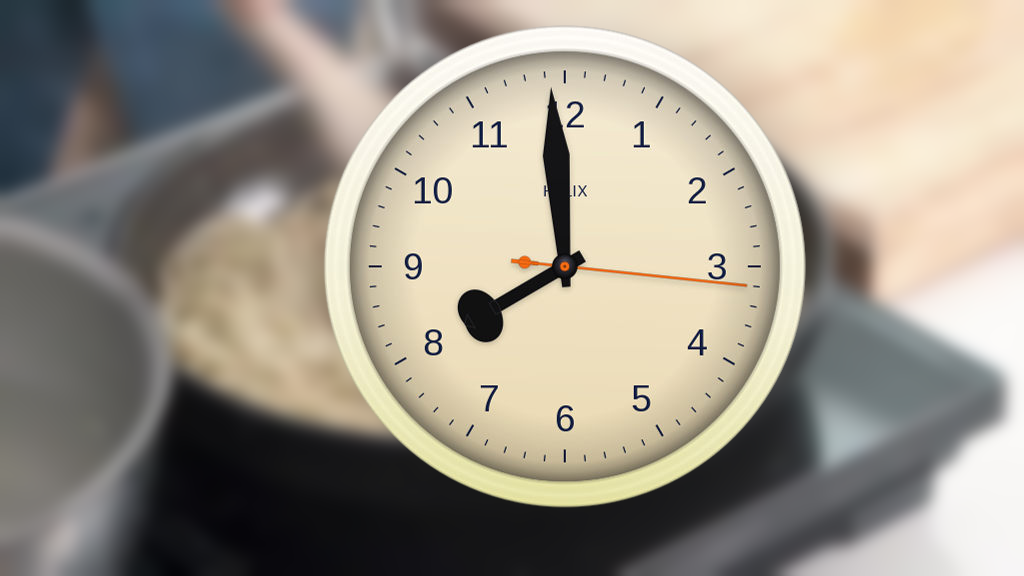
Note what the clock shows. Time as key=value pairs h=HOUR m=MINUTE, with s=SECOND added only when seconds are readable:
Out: h=7 m=59 s=16
